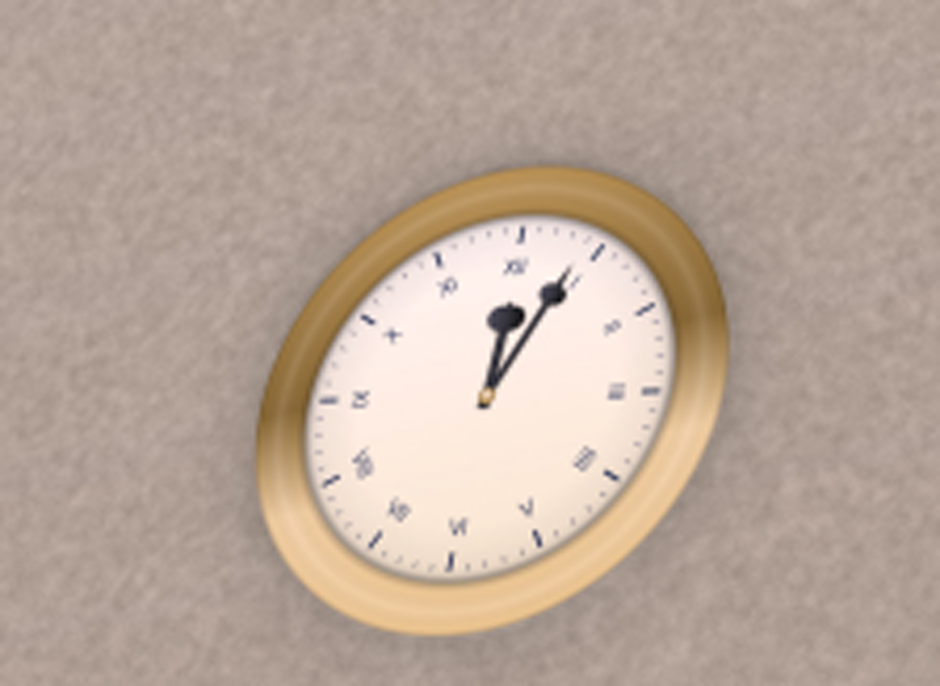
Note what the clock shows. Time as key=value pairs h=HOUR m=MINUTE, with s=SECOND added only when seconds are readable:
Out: h=12 m=4
